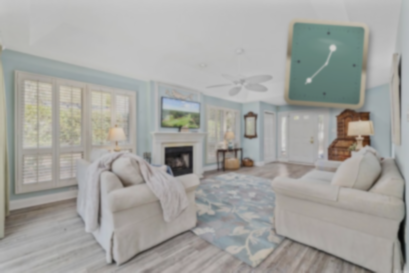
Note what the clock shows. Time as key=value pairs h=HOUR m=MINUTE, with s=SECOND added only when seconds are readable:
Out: h=12 m=37
